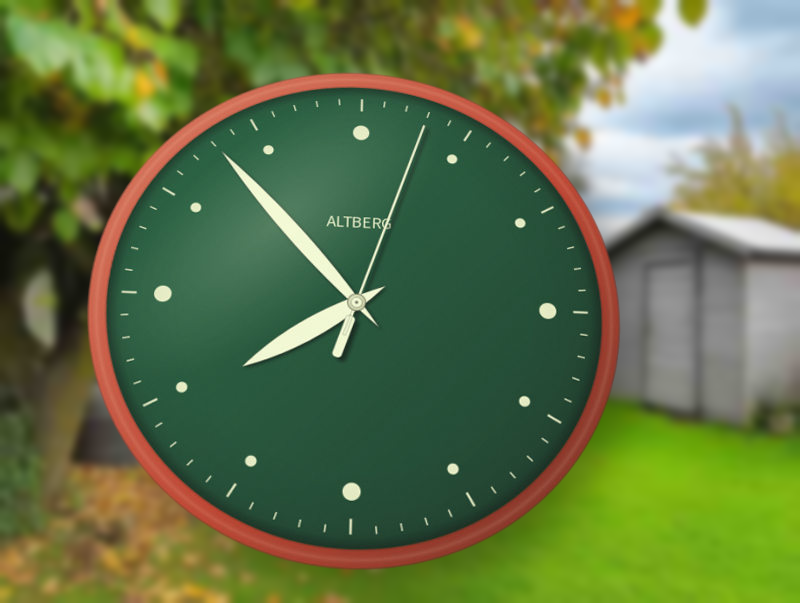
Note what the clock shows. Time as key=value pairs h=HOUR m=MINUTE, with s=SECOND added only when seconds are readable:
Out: h=7 m=53 s=3
